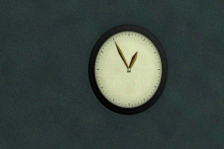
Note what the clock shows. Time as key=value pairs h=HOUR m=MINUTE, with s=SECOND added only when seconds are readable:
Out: h=12 m=55
